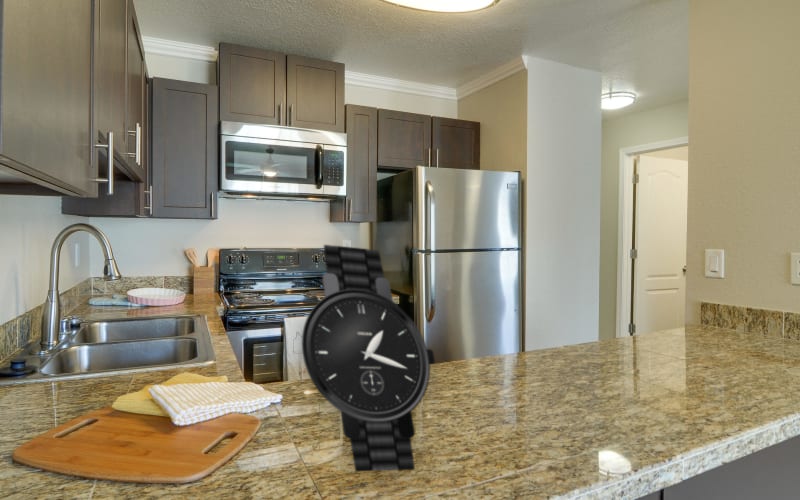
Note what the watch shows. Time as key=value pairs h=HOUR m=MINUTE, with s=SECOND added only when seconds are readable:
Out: h=1 m=18
